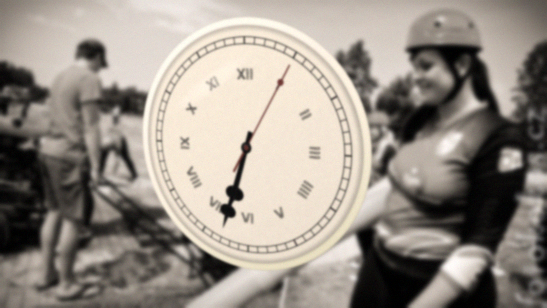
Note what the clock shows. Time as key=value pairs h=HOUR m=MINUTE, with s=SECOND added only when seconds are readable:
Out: h=6 m=33 s=5
